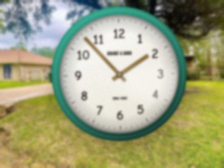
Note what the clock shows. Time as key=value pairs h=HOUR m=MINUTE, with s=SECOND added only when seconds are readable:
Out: h=1 m=53
